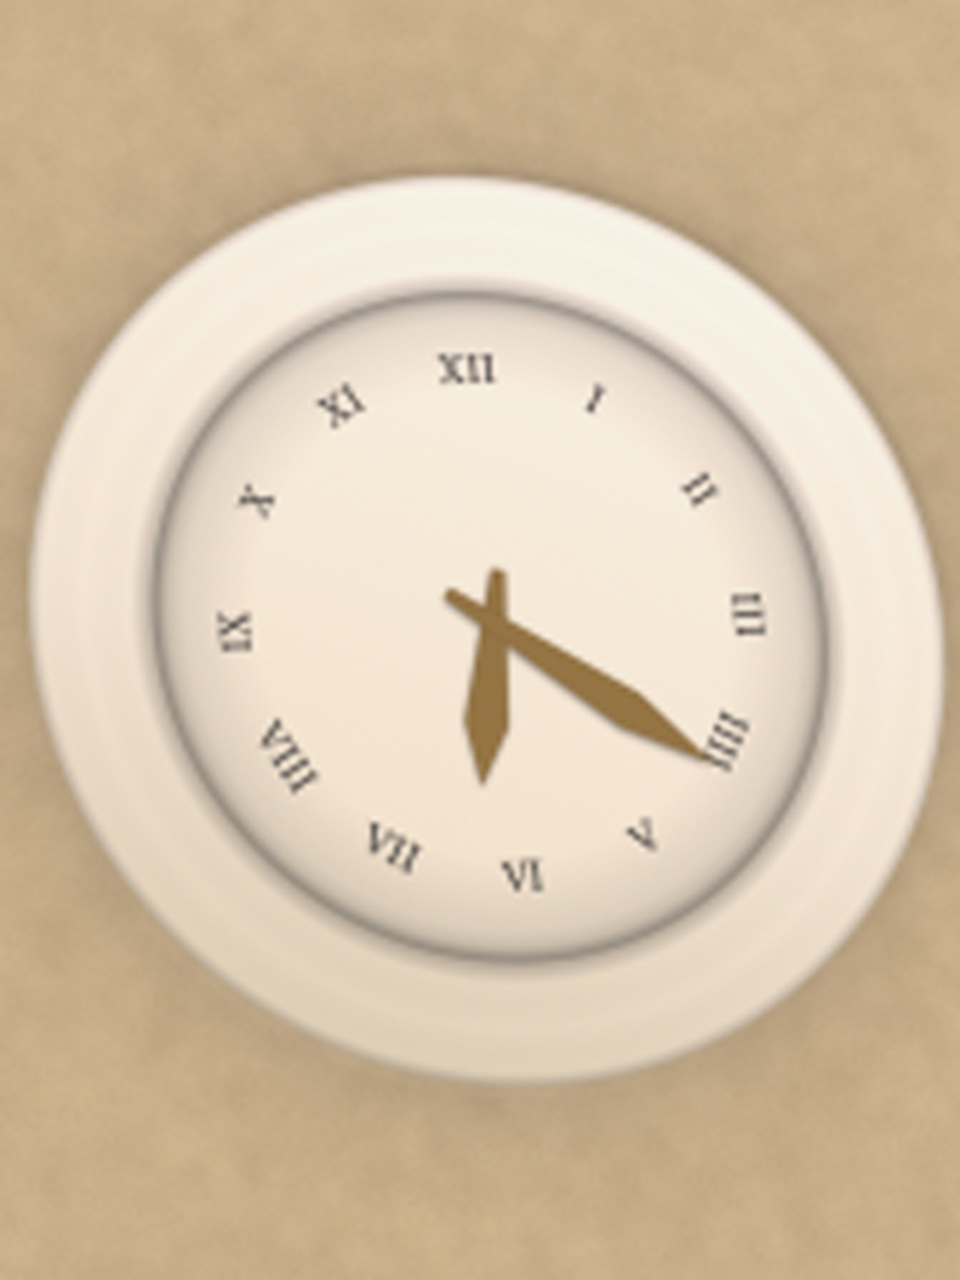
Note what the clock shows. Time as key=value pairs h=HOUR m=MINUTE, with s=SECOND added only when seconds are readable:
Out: h=6 m=21
